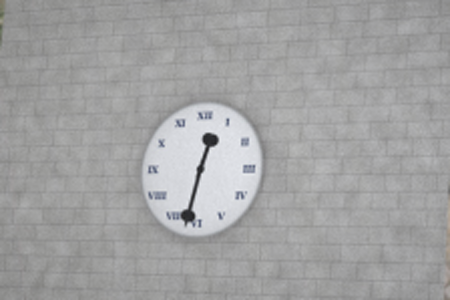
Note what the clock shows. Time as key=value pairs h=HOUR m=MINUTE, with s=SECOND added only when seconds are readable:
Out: h=12 m=32
